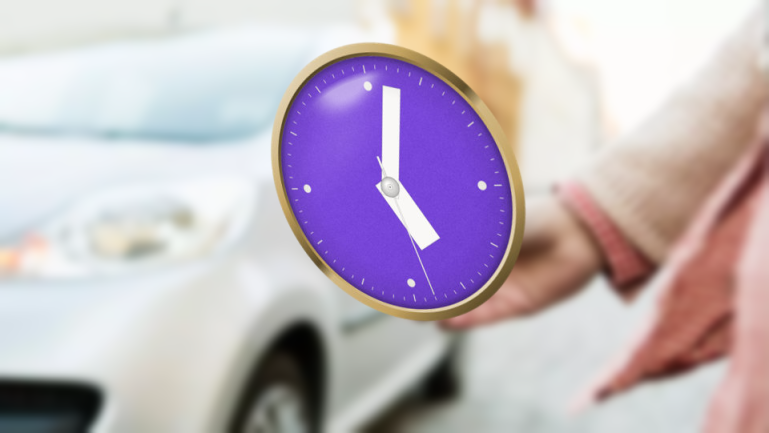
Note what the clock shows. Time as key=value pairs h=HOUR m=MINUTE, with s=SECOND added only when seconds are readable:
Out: h=5 m=2 s=28
